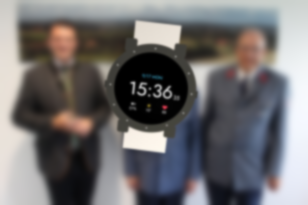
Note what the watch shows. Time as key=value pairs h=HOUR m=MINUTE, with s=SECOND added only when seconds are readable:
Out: h=15 m=36
